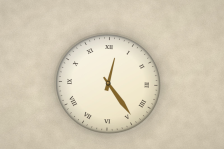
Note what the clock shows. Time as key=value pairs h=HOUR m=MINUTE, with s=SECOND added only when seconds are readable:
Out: h=12 m=24
